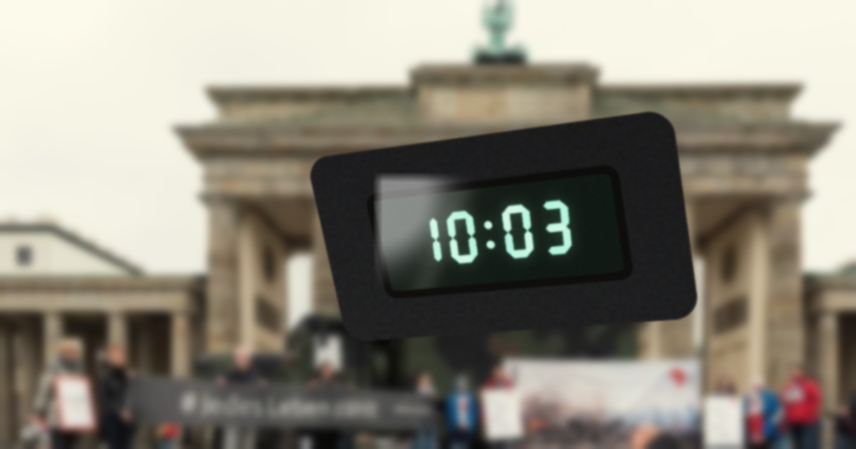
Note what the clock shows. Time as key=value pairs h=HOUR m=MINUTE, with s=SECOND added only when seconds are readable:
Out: h=10 m=3
